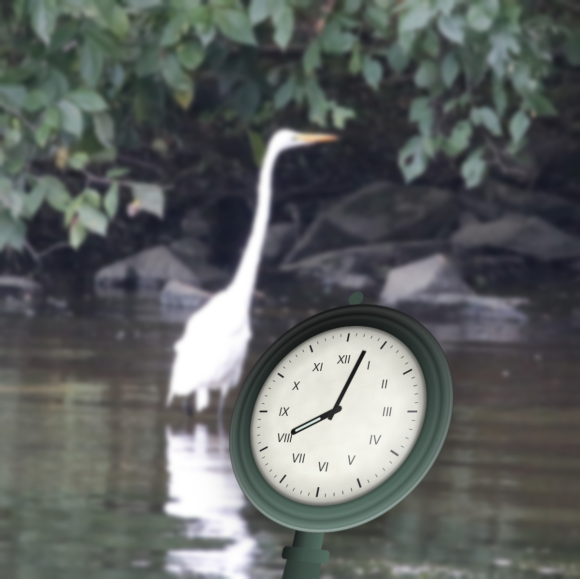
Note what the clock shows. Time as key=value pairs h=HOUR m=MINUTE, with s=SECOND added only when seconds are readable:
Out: h=8 m=3
